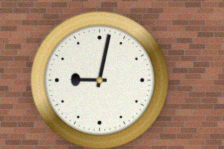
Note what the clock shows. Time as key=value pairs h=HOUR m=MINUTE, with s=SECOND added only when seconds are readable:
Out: h=9 m=2
